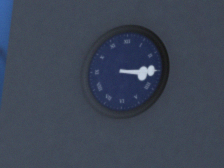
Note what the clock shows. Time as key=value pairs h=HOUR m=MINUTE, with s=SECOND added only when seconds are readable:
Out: h=3 m=15
